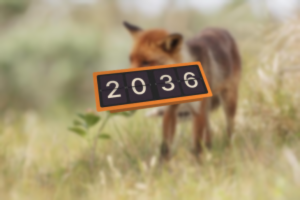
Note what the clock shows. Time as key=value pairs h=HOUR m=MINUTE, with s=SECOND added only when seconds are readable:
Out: h=20 m=36
